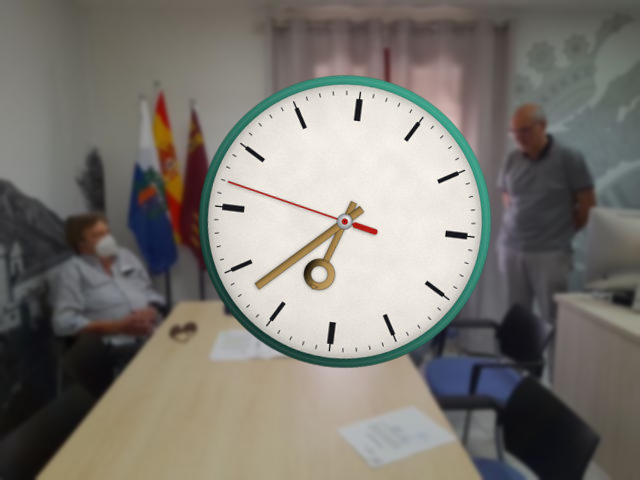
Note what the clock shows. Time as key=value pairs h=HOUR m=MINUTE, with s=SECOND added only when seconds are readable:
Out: h=6 m=37 s=47
